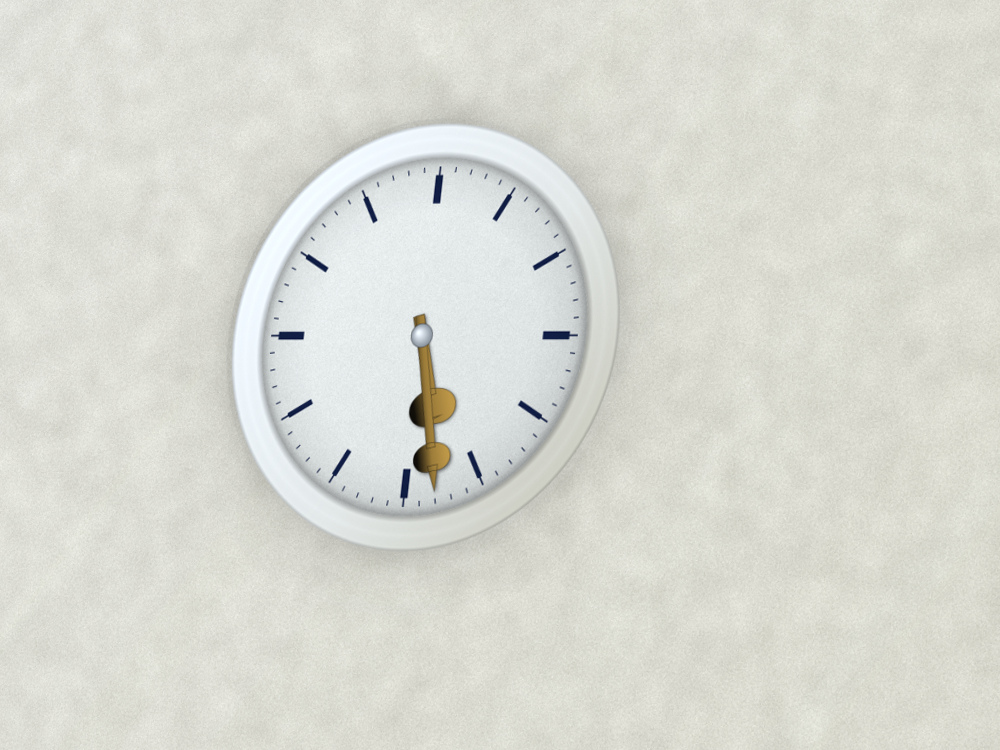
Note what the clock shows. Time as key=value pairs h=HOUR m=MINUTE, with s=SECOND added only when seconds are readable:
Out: h=5 m=28
